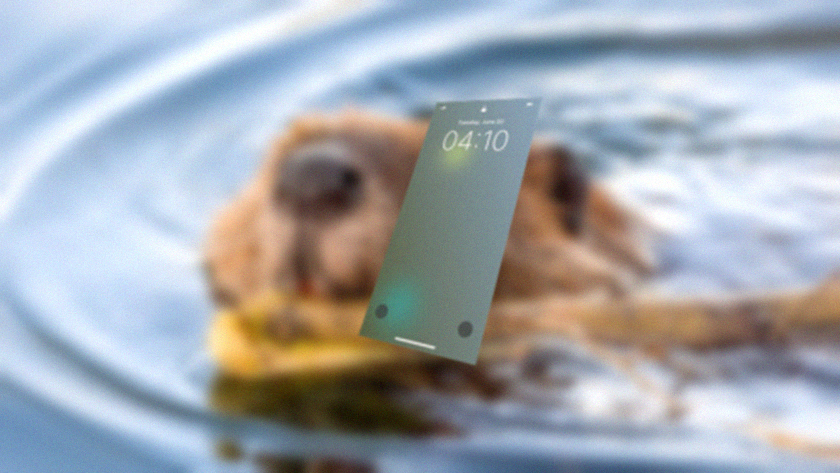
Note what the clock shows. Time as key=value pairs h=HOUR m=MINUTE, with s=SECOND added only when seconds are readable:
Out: h=4 m=10
